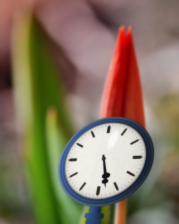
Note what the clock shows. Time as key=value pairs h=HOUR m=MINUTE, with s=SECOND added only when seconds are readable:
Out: h=5 m=28
